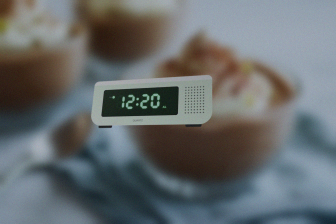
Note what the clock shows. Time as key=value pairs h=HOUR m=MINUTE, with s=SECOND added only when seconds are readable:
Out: h=12 m=20
